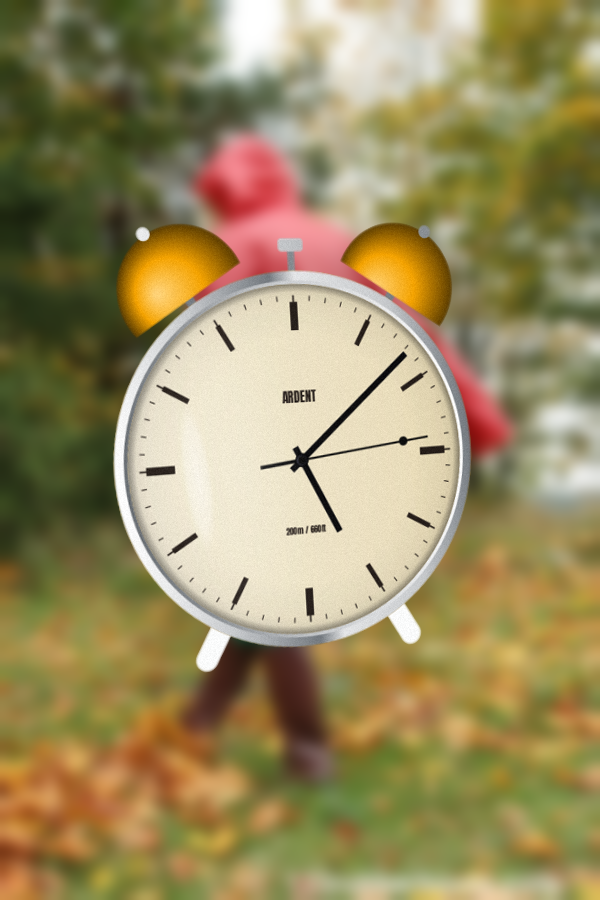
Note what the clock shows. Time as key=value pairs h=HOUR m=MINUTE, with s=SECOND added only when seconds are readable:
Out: h=5 m=8 s=14
